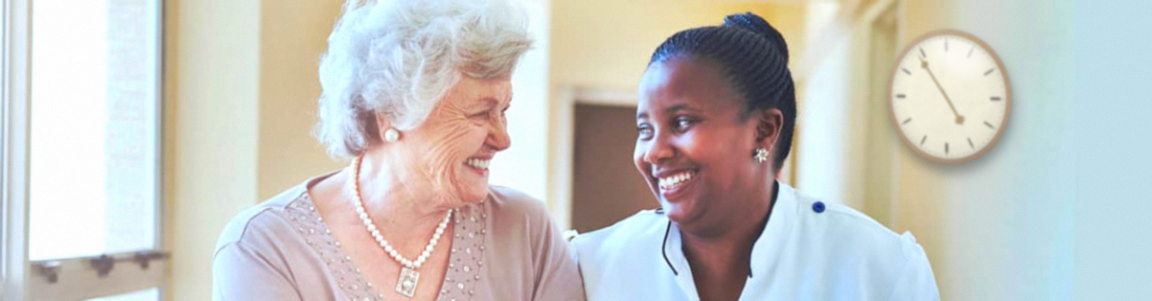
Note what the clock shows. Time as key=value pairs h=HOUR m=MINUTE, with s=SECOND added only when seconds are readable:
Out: h=4 m=54
